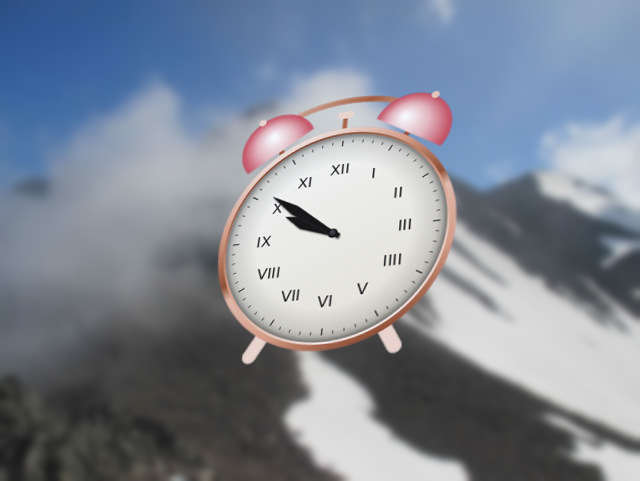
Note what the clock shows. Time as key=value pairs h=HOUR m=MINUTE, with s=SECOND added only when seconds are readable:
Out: h=9 m=51
